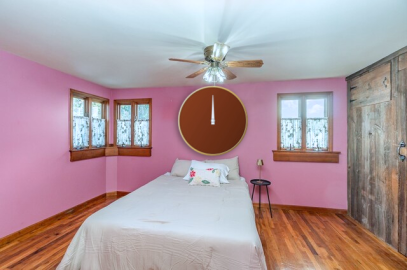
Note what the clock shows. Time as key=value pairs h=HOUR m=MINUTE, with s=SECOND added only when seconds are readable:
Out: h=12 m=0
